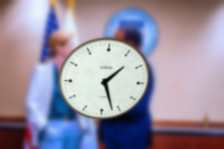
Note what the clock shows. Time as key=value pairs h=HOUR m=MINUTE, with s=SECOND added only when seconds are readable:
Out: h=1 m=27
